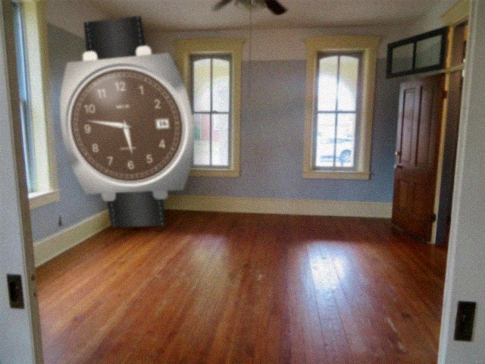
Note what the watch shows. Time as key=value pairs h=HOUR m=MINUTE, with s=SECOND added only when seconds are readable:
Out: h=5 m=47
